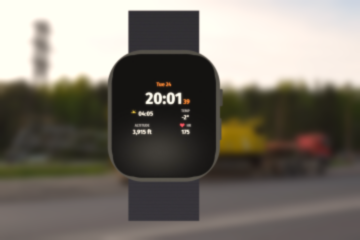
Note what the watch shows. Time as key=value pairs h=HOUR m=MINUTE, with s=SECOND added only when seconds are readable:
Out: h=20 m=1
